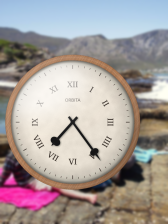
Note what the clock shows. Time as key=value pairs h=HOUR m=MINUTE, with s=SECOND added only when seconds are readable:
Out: h=7 m=24
